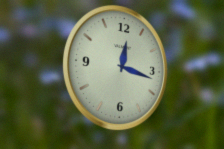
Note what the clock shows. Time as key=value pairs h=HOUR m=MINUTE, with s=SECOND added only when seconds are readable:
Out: h=12 m=17
